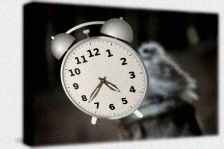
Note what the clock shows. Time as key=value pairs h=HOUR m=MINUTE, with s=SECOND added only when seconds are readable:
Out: h=4 m=38
